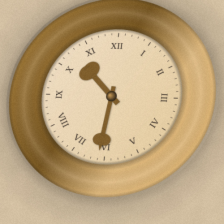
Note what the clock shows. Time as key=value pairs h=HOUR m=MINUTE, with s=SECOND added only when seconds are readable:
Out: h=10 m=31
